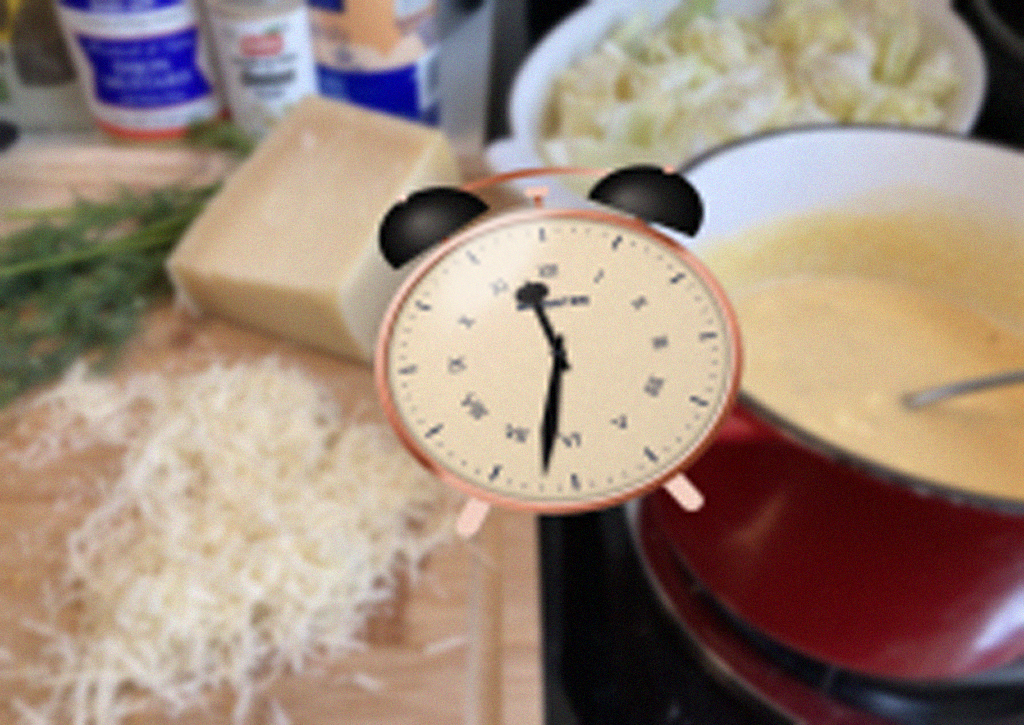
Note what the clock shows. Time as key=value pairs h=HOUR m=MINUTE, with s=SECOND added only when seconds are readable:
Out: h=11 m=32
